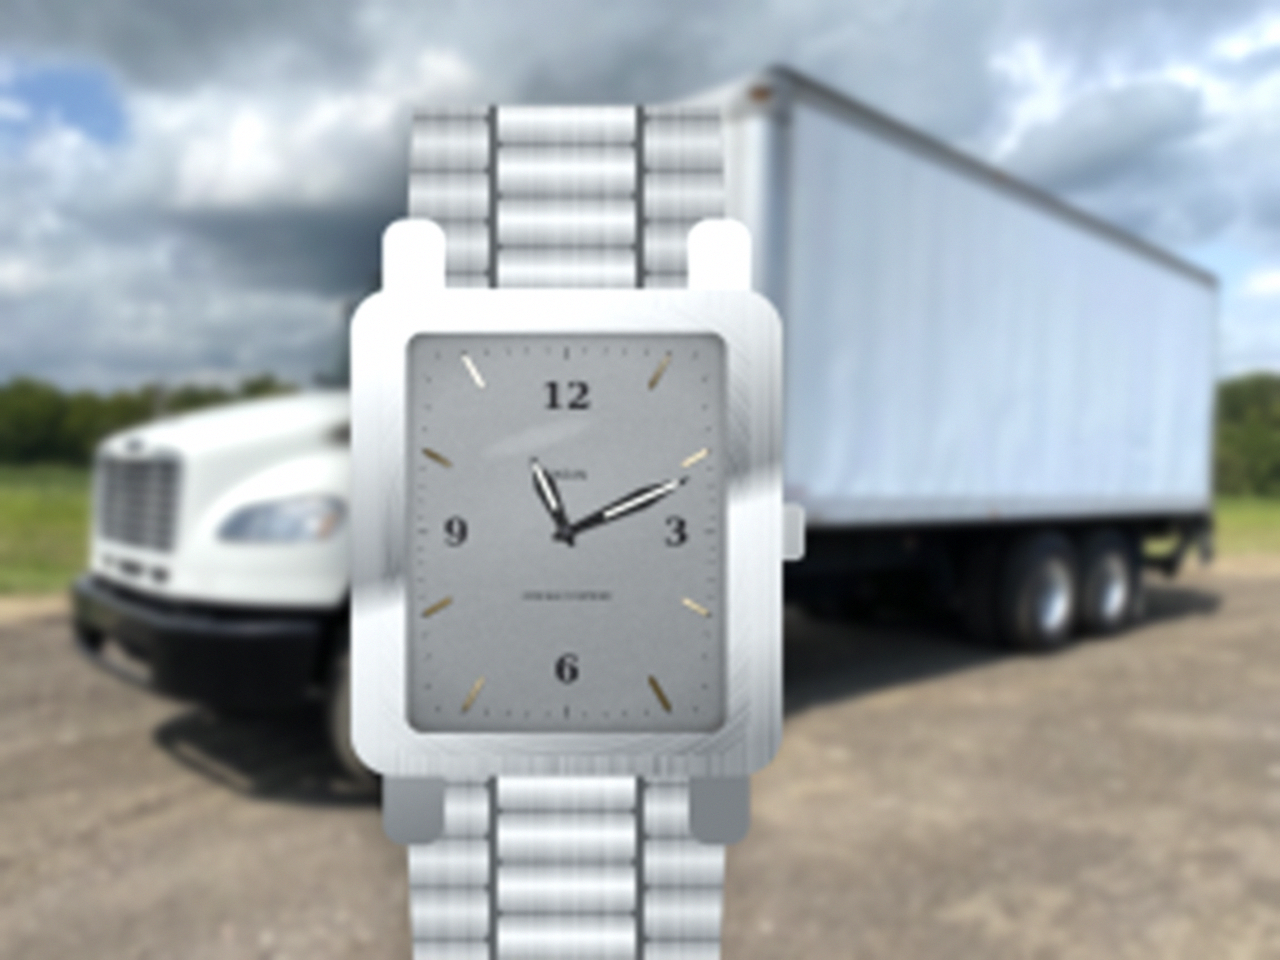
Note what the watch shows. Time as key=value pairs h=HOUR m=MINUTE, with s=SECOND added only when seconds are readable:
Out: h=11 m=11
